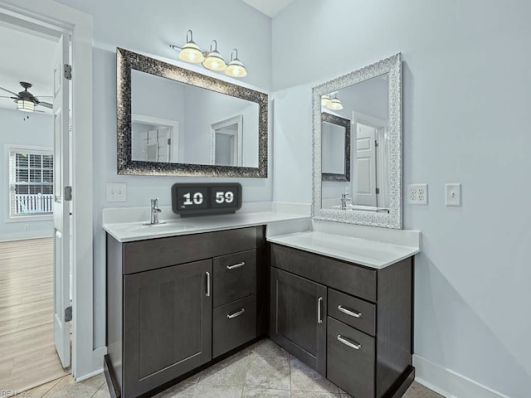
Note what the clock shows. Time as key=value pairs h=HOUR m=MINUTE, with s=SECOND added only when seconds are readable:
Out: h=10 m=59
